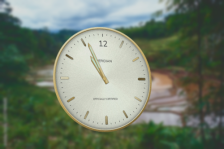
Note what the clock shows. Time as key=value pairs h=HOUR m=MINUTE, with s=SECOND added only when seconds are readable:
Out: h=10 m=56
